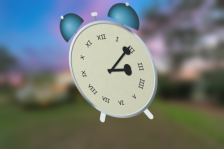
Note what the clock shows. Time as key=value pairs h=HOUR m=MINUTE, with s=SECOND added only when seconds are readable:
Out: h=3 m=9
